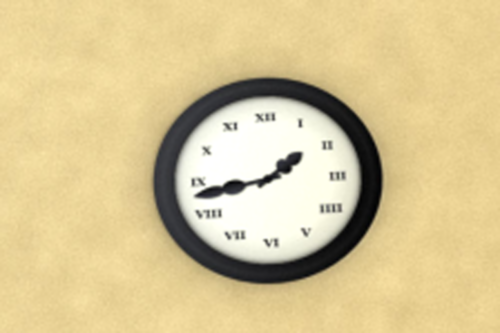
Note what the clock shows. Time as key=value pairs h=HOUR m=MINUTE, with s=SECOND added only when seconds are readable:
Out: h=1 m=43
